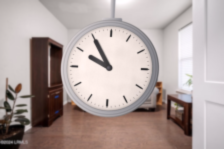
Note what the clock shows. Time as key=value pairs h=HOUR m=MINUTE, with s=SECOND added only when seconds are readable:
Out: h=9 m=55
